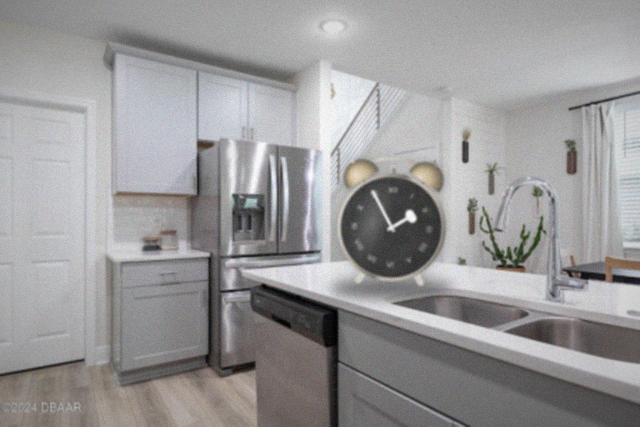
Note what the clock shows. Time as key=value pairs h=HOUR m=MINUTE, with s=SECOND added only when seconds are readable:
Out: h=1 m=55
